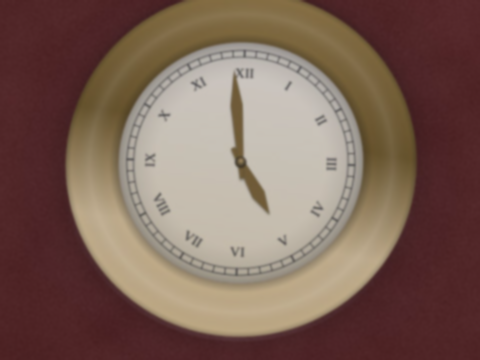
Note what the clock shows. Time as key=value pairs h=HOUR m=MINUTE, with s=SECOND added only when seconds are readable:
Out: h=4 m=59
